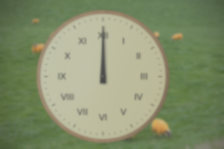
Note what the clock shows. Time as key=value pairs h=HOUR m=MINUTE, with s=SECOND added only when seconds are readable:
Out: h=12 m=0
